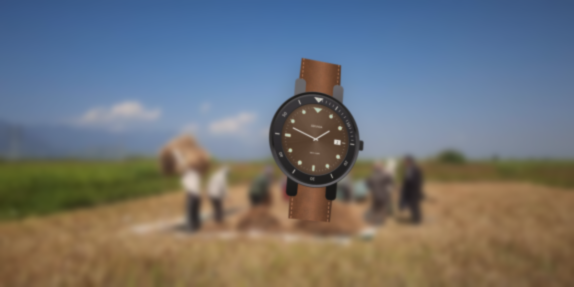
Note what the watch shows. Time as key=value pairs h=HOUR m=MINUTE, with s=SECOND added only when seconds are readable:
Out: h=1 m=48
